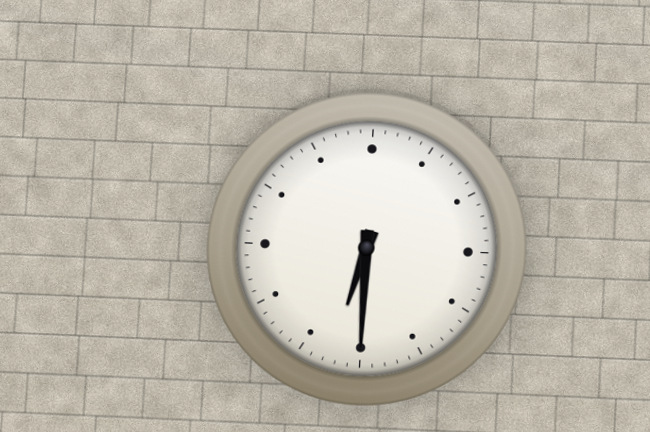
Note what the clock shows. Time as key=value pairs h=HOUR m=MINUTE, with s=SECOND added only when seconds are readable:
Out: h=6 m=30
